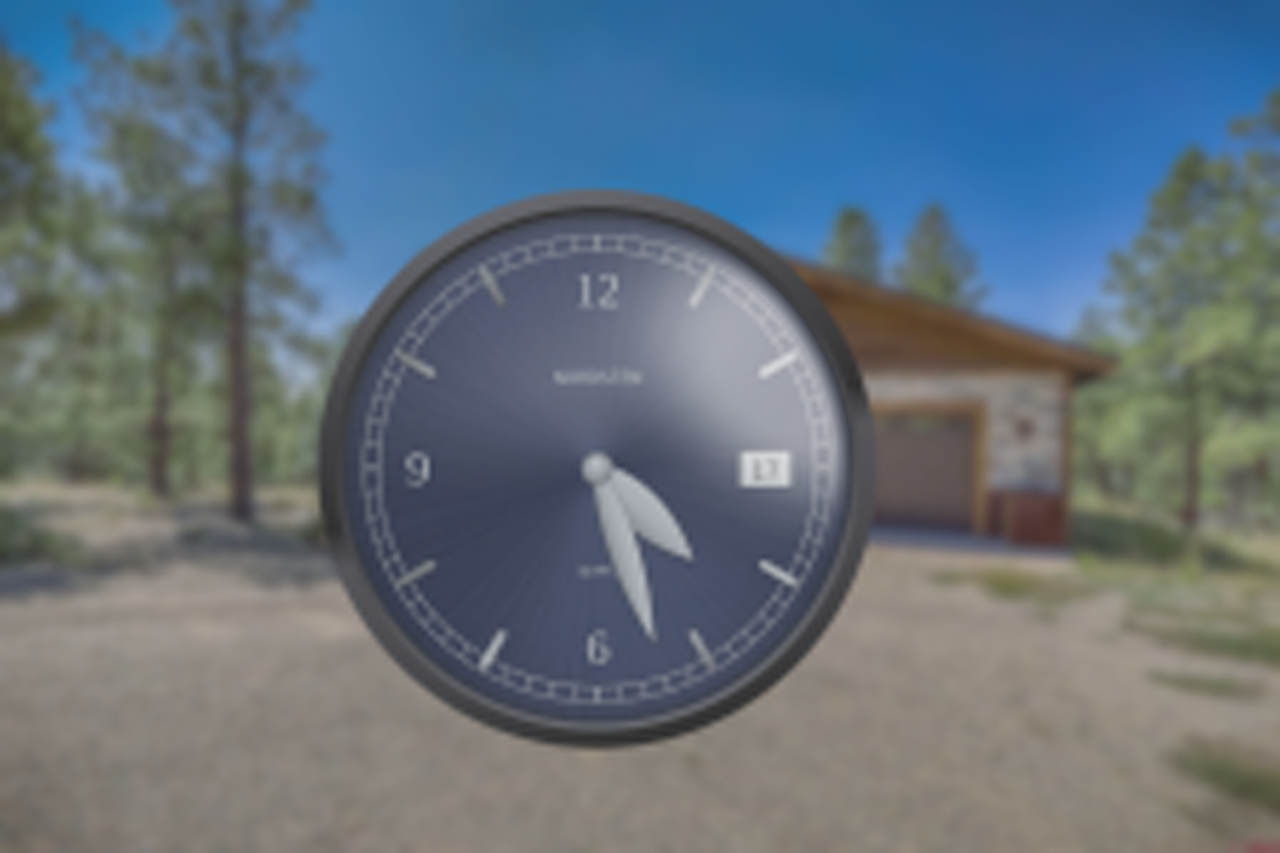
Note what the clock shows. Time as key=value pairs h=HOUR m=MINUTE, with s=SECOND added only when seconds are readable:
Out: h=4 m=27
